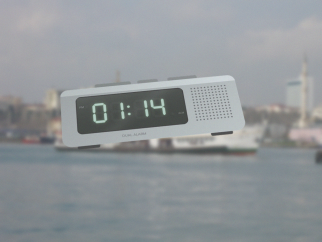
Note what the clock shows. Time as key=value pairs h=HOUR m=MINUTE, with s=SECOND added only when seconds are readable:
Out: h=1 m=14
